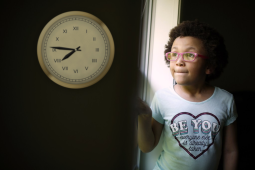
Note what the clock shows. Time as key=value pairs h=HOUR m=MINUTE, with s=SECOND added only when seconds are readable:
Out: h=7 m=46
